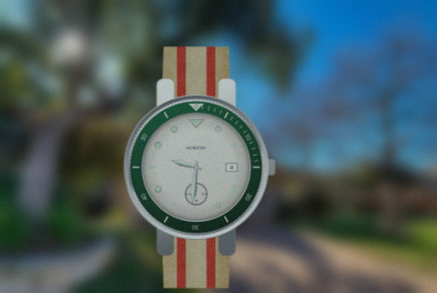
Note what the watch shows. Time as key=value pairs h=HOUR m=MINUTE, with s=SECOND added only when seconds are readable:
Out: h=9 m=31
